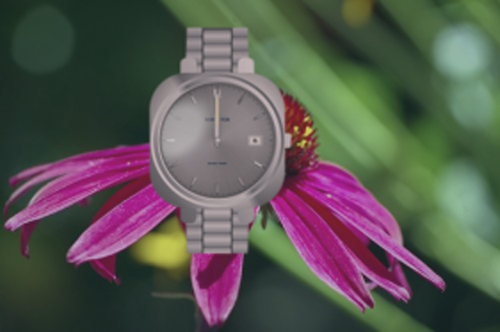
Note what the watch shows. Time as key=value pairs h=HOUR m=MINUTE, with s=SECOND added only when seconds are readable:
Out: h=12 m=0
